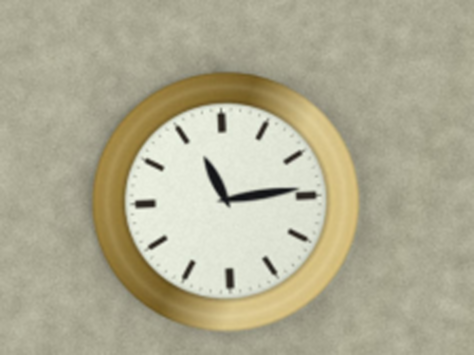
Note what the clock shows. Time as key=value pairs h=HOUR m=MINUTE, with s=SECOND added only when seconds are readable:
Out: h=11 m=14
